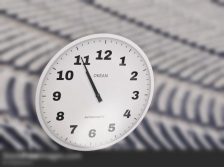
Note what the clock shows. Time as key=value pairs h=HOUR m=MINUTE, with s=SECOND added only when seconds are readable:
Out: h=10 m=55
